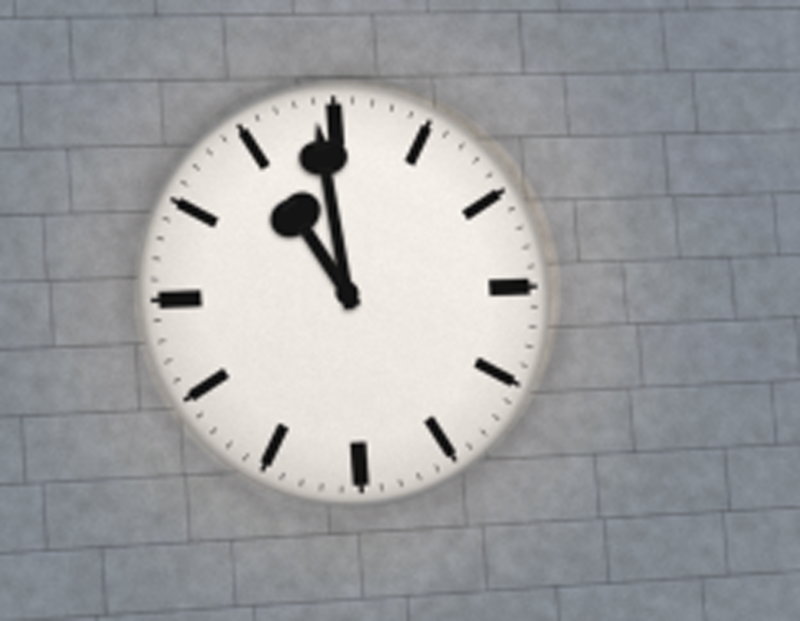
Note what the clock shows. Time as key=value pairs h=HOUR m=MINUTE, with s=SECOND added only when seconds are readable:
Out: h=10 m=59
